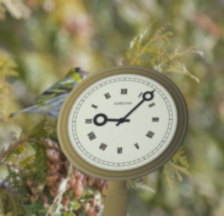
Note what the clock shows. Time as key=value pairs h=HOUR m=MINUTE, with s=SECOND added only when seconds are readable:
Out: h=9 m=7
